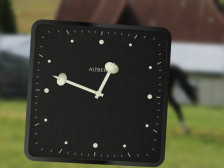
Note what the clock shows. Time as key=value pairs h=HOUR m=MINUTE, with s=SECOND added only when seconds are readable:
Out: h=12 m=48
